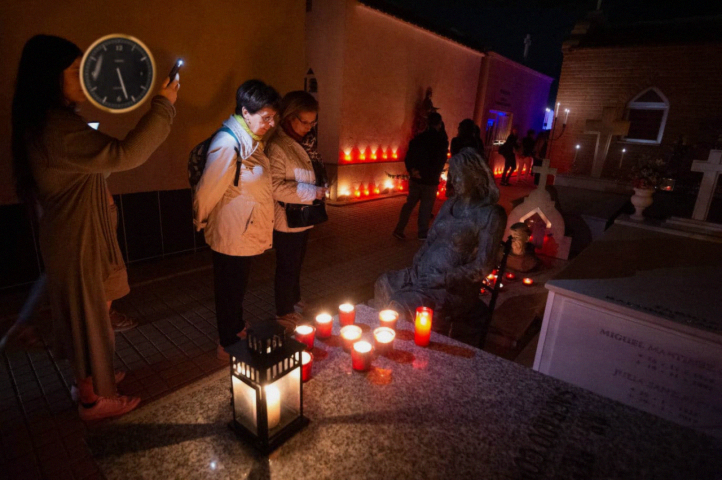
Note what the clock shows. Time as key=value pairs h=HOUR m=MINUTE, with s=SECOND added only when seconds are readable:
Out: h=5 m=27
